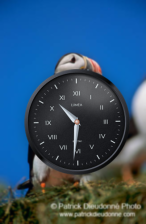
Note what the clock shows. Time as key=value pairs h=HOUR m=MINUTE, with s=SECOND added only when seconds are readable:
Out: h=10 m=31
